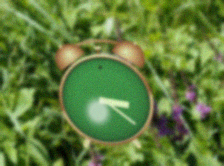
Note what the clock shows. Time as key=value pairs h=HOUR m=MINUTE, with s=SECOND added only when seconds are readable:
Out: h=3 m=22
